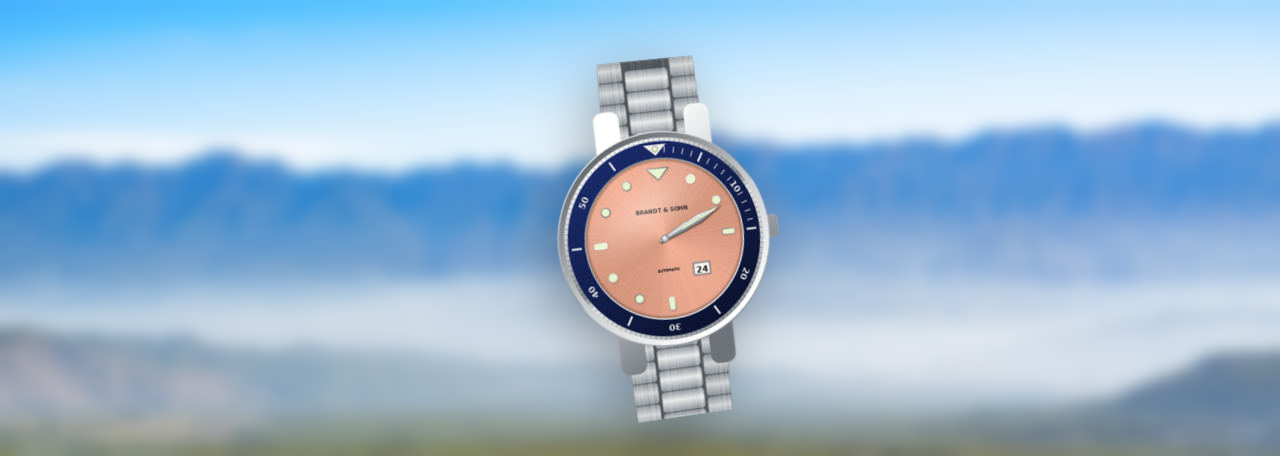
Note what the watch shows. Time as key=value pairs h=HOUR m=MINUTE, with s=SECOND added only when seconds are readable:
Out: h=2 m=11
